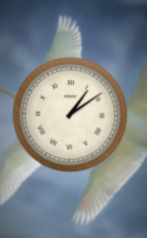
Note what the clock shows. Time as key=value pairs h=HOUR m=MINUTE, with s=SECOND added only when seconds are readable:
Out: h=1 m=9
